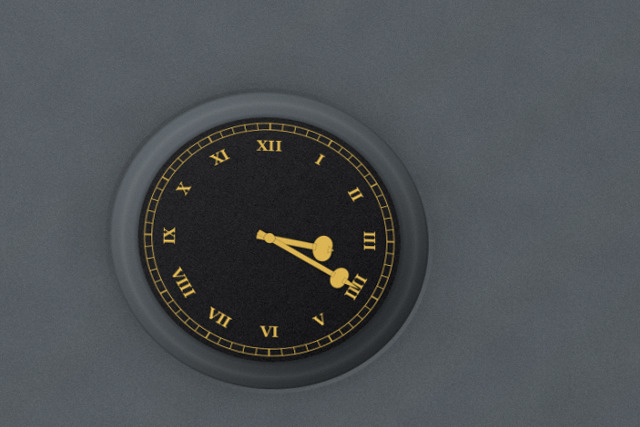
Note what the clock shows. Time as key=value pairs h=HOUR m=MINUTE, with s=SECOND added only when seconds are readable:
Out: h=3 m=20
